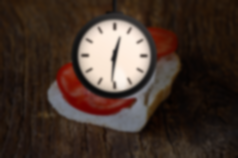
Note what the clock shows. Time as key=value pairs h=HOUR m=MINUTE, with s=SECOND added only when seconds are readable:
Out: h=12 m=31
